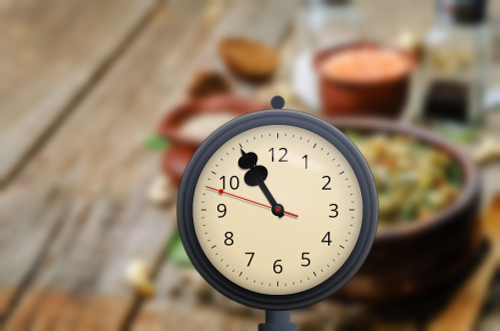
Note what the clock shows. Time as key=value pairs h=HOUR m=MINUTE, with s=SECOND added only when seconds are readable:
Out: h=10 m=54 s=48
